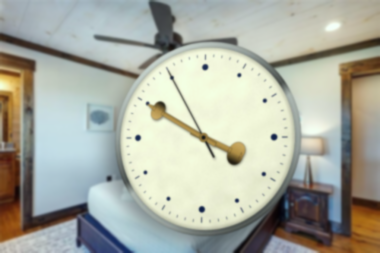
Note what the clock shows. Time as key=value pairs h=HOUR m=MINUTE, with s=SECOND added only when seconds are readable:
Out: h=3 m=49 s=55
